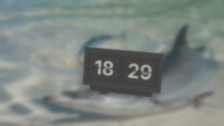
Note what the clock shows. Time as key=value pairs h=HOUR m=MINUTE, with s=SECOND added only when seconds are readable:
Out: h=18 m=29
